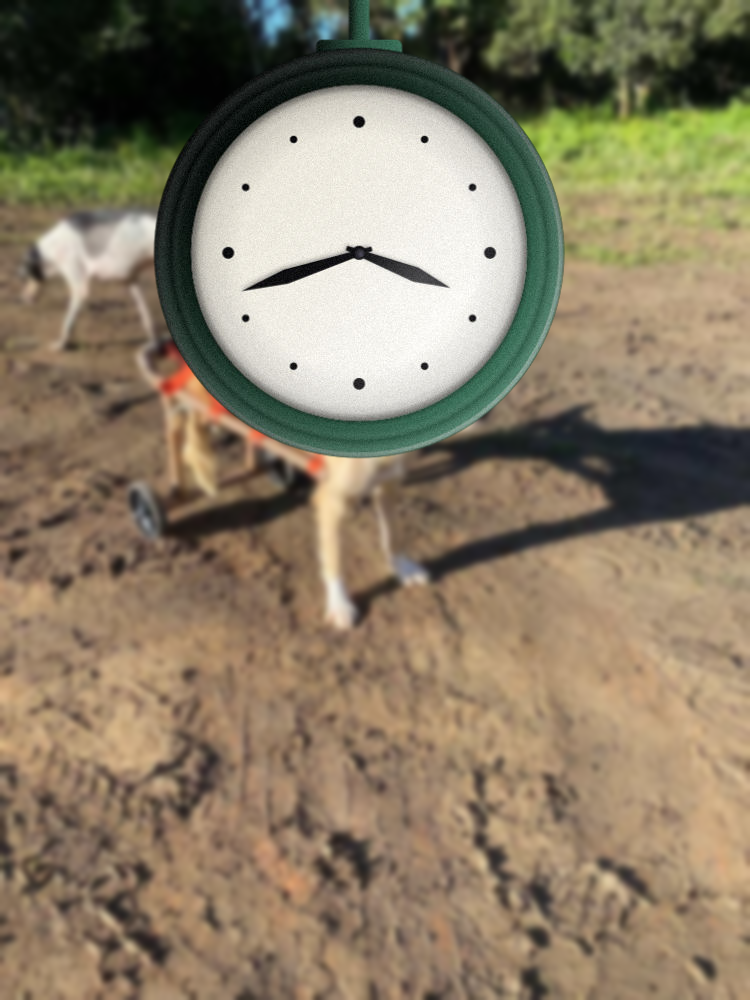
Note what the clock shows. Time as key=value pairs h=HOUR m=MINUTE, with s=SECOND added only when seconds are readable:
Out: h=3 m=42
